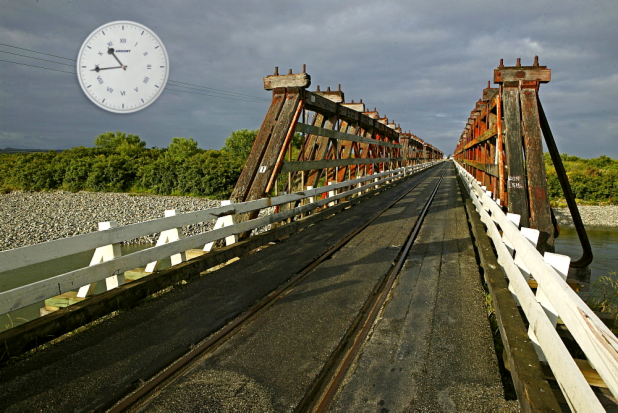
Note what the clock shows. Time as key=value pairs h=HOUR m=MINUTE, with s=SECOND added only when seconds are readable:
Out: h=10 m=44
